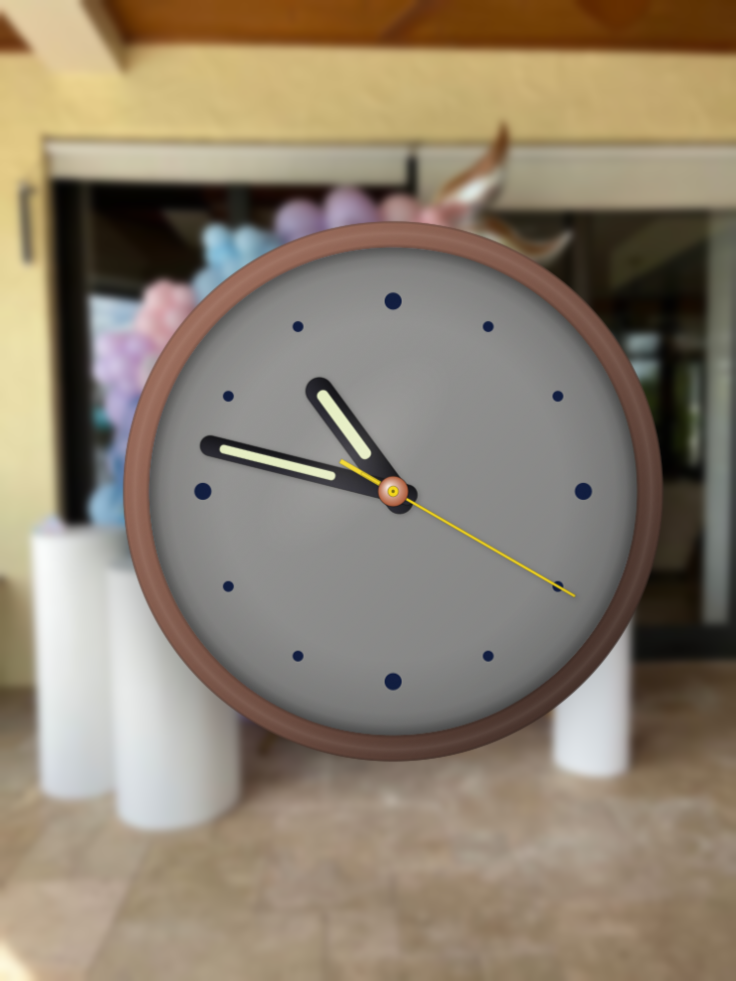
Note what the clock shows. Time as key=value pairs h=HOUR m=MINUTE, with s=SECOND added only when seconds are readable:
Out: h=10 m=47 s=20
